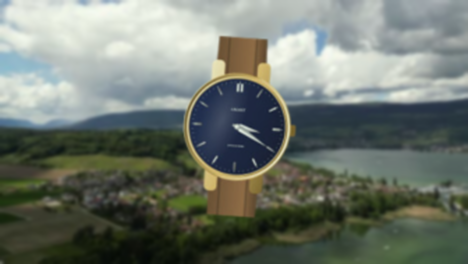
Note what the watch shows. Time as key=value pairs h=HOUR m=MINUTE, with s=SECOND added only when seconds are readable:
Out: h=3 m=20
